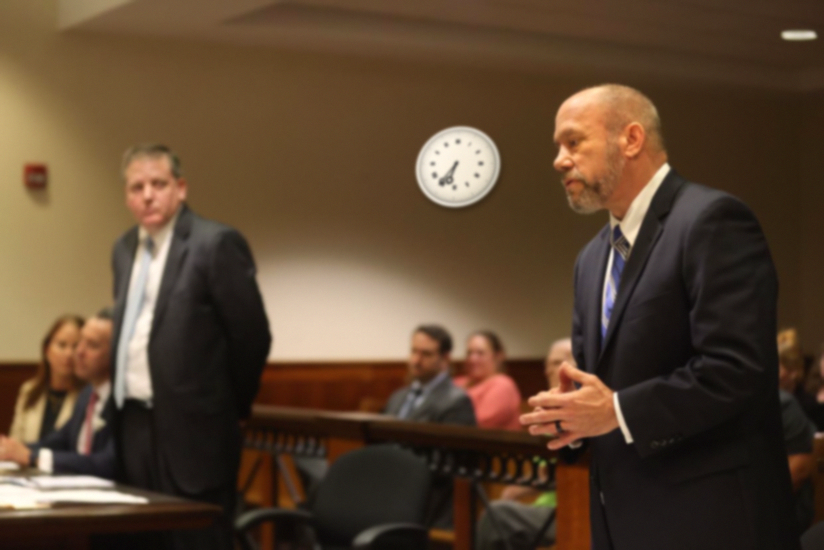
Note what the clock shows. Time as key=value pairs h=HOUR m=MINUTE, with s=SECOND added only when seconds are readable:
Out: h=6 m=36
